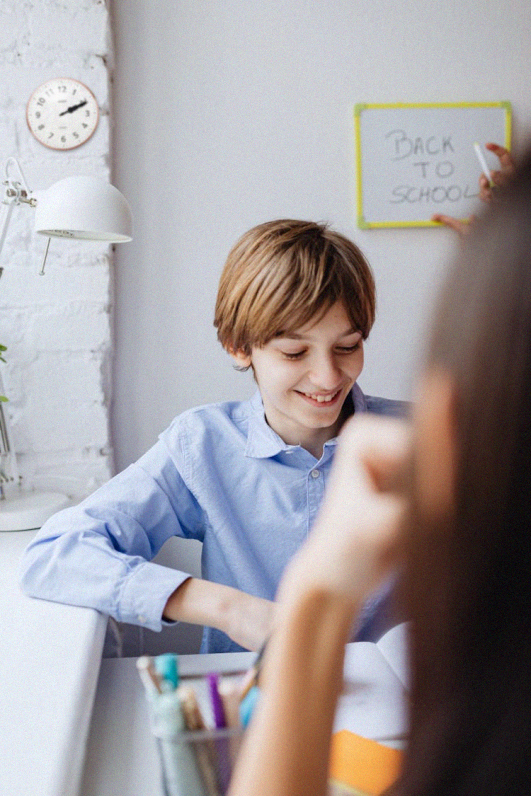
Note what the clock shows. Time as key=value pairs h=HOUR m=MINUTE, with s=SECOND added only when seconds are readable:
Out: h=2 m=11
